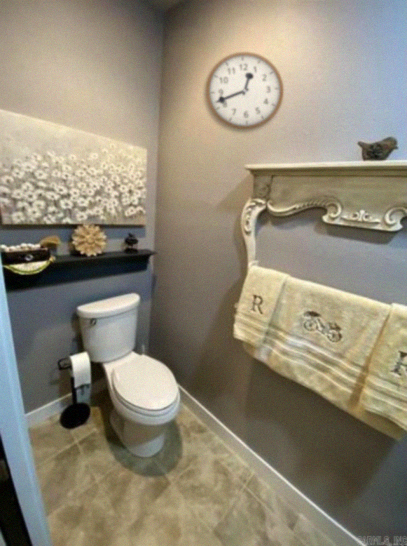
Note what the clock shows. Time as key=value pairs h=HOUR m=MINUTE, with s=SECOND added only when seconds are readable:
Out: h=12 m=42
